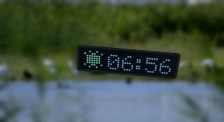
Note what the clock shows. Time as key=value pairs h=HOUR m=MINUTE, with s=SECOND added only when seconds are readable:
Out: h=6 m=56
